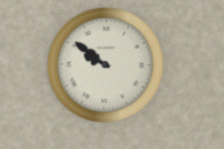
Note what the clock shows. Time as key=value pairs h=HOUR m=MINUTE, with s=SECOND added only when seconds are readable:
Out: h=9 m=51
